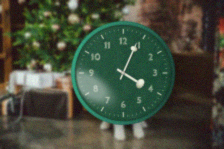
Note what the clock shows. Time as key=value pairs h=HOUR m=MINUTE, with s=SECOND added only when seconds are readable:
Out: h=4 m=4
